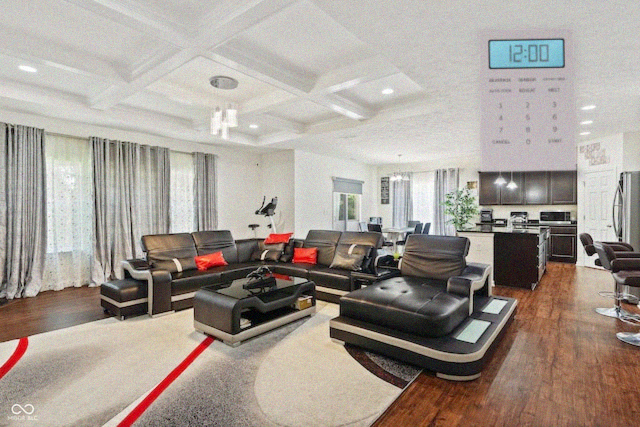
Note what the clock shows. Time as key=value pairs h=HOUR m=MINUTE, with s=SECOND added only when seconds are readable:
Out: h=12 m=0
